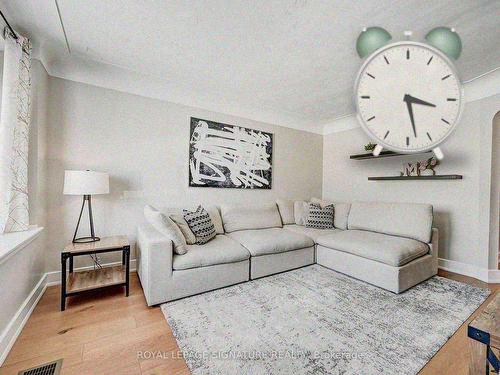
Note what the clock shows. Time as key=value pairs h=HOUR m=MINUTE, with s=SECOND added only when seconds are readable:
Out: h=3 m=28
